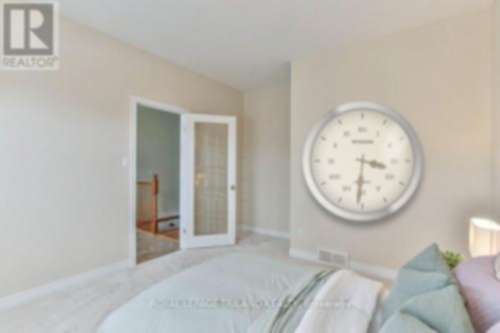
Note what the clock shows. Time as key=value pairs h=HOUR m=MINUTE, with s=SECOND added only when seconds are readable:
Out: h=3 m=31
